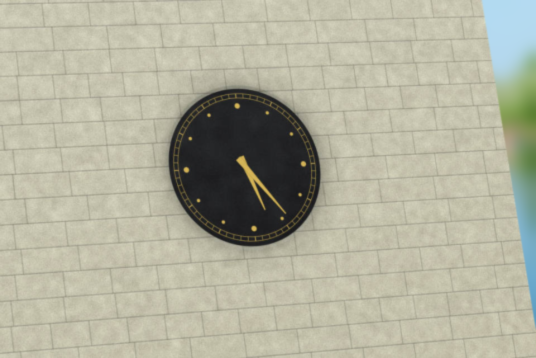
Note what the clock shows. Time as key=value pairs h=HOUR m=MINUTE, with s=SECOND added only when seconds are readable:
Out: h=5 m=24
